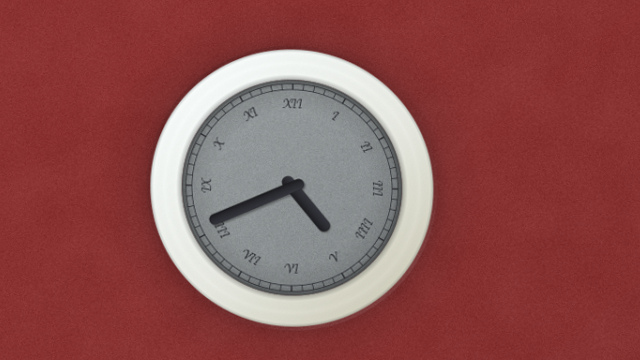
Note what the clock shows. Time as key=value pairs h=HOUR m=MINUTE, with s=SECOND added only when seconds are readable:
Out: h=4 m=41
